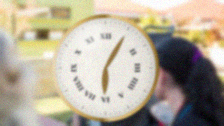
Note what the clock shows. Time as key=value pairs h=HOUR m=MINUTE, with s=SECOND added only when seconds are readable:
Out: h=6 m=5
